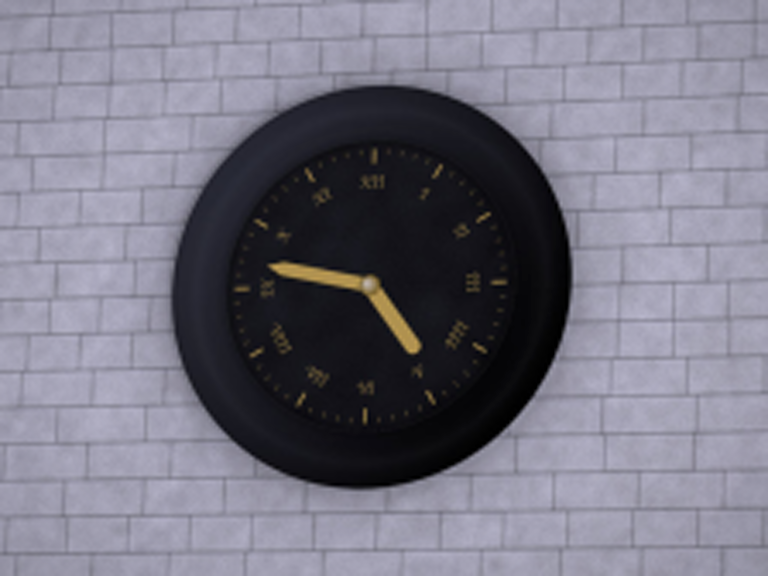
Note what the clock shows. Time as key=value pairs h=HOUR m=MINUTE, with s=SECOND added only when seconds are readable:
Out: h=4 m=47
